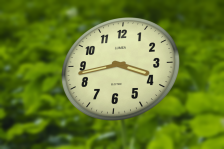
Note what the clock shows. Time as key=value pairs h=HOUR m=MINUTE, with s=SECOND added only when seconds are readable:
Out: h=3 m=43
